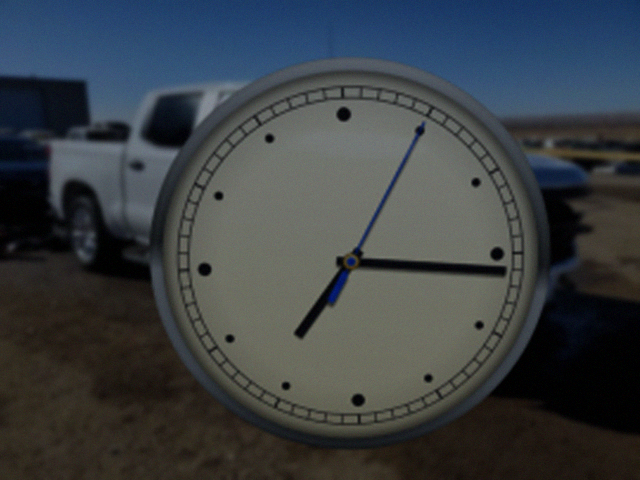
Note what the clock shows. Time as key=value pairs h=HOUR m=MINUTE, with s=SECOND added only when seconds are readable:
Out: h=7 m=16 s=5
